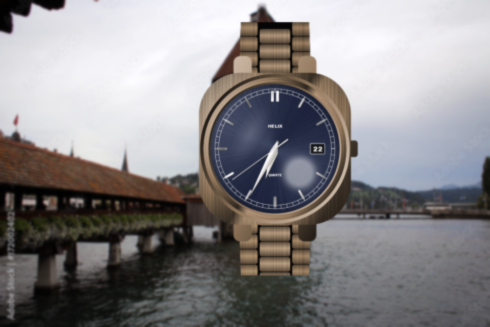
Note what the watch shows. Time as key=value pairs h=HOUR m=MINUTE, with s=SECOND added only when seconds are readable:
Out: h=6 m=34 s=39
